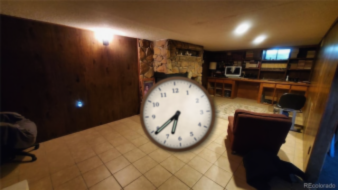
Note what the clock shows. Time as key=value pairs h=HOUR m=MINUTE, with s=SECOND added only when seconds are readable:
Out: h=6 m=39
